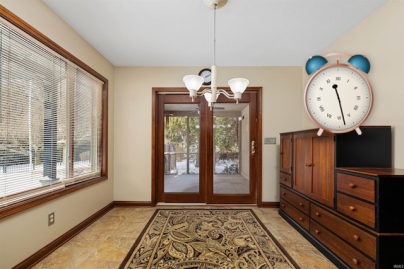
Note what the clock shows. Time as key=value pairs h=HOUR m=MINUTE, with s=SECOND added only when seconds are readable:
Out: h=11 m=28
